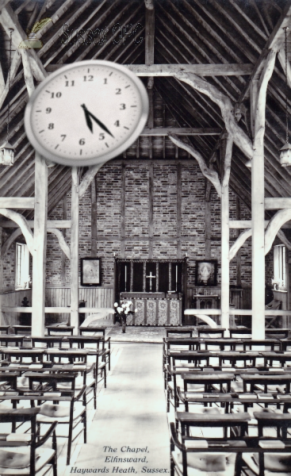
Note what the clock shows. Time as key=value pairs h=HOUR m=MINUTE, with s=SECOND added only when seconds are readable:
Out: h=5 m=23
